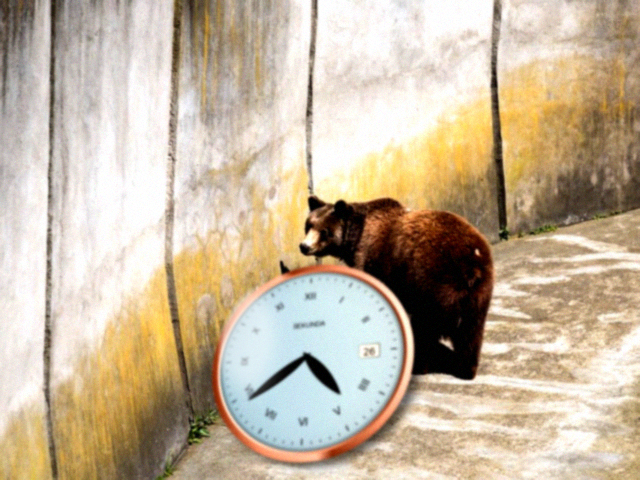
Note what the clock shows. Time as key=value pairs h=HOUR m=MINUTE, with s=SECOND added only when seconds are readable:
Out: h=4 m=39
